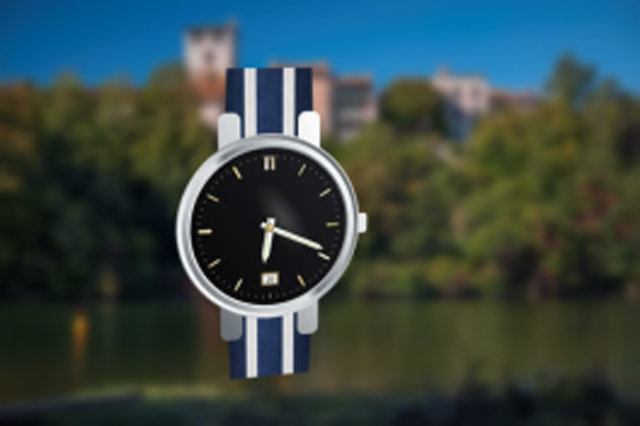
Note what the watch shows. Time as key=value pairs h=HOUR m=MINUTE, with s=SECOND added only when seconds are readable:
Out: h=6 m=19
